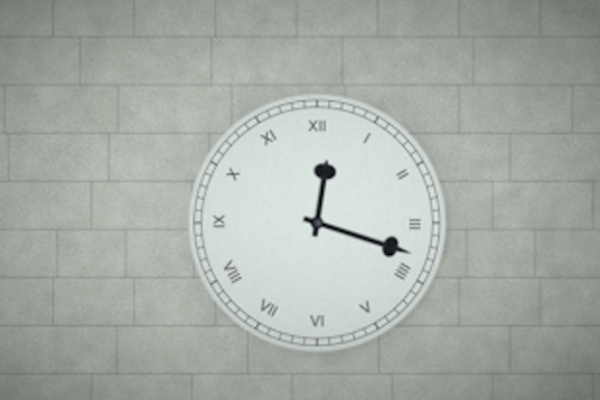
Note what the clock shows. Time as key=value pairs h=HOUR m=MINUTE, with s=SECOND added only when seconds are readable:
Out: h=12 m=18
